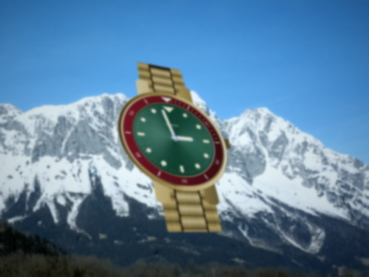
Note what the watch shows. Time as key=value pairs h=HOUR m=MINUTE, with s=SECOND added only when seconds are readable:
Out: h=2 m=58
